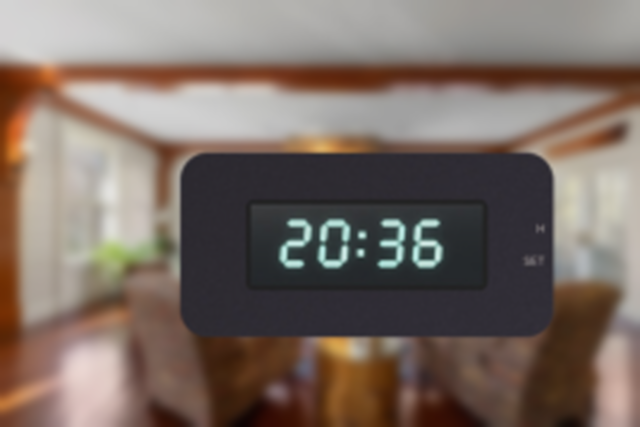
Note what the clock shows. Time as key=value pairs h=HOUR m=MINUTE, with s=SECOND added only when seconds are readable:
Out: h=20 m=36
